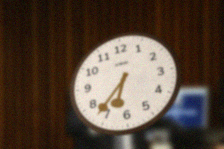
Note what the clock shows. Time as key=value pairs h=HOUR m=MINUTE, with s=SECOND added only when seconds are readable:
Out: h=6 m=37
